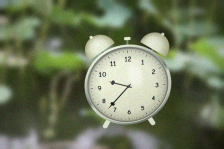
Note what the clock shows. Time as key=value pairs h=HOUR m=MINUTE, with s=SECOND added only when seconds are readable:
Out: h=9 m=37
